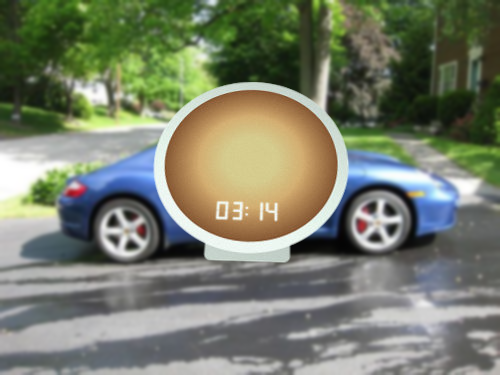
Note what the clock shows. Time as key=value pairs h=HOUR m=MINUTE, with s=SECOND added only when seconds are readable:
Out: h=3 m=14
